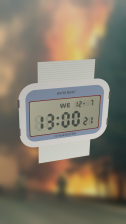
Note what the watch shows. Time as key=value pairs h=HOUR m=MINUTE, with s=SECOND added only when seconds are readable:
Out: h=13 m=0 s=21
